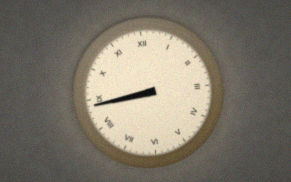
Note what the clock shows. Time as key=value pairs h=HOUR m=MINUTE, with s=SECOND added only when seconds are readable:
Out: h=8 m=44
